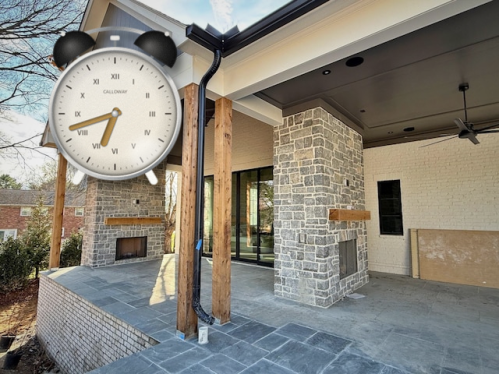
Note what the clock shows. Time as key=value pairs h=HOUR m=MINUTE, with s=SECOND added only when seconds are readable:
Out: h=6 m=42
